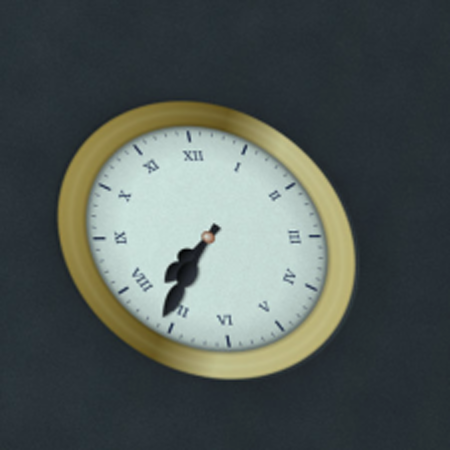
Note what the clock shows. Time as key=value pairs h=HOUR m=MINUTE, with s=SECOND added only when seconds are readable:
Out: h=7 m=36
